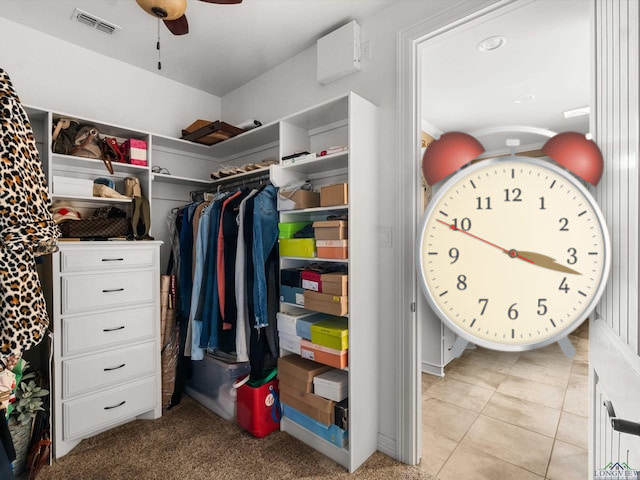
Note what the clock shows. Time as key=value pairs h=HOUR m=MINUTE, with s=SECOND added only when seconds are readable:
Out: h=3 m=17 s=49
